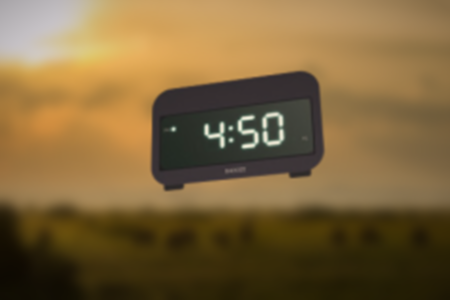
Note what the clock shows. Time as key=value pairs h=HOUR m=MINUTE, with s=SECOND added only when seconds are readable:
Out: h=4 m=50
